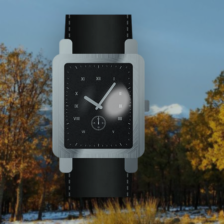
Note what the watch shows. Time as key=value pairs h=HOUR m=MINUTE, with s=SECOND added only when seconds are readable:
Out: h=10 m=6
